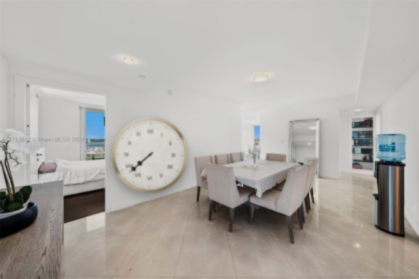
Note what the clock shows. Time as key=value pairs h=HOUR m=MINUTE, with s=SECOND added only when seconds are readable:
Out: h=7 m=38
